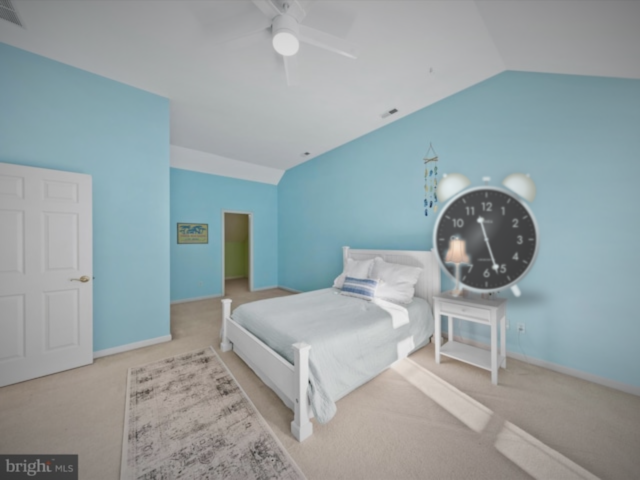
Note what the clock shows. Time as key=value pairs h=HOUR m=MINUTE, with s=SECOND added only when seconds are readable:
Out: h=11 m=27
